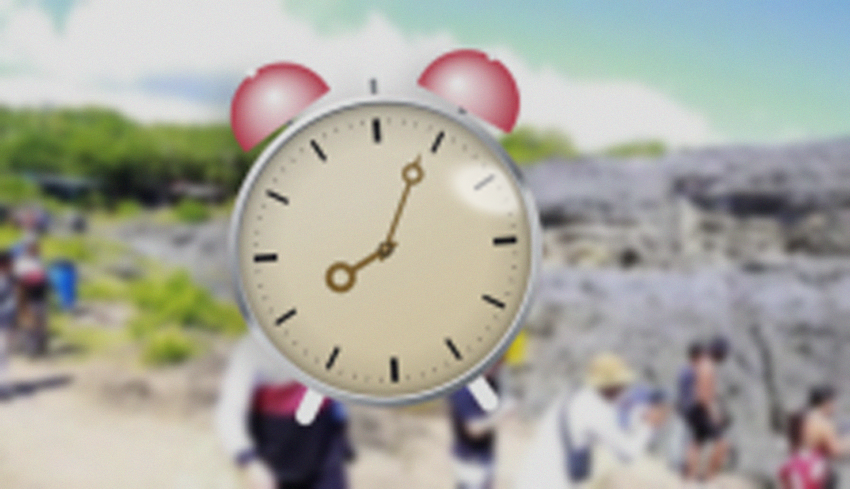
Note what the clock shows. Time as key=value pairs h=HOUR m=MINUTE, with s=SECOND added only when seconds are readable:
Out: h=8 m=4
